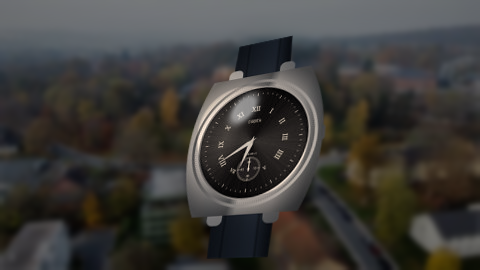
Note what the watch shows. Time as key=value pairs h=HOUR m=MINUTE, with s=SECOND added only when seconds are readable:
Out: h=6 m=40
